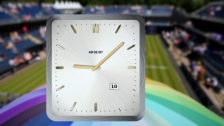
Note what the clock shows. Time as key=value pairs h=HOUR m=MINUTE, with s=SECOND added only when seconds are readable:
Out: h=9 m=8
